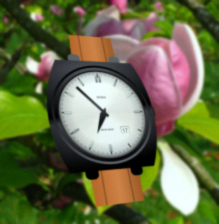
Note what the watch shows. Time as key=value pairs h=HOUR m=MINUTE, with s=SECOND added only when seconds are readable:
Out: h=6 m=53
